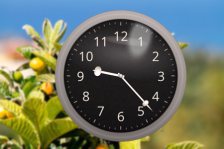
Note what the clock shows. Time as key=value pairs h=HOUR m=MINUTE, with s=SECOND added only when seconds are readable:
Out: h=9 m=23
